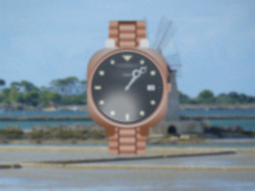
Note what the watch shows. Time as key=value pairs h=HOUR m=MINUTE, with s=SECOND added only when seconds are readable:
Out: h=1 m=7
